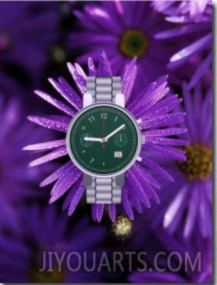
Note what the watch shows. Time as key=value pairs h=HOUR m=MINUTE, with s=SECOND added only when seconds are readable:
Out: h=9 m=9
